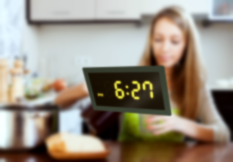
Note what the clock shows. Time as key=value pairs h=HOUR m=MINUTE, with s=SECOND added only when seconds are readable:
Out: h=6 m=27
